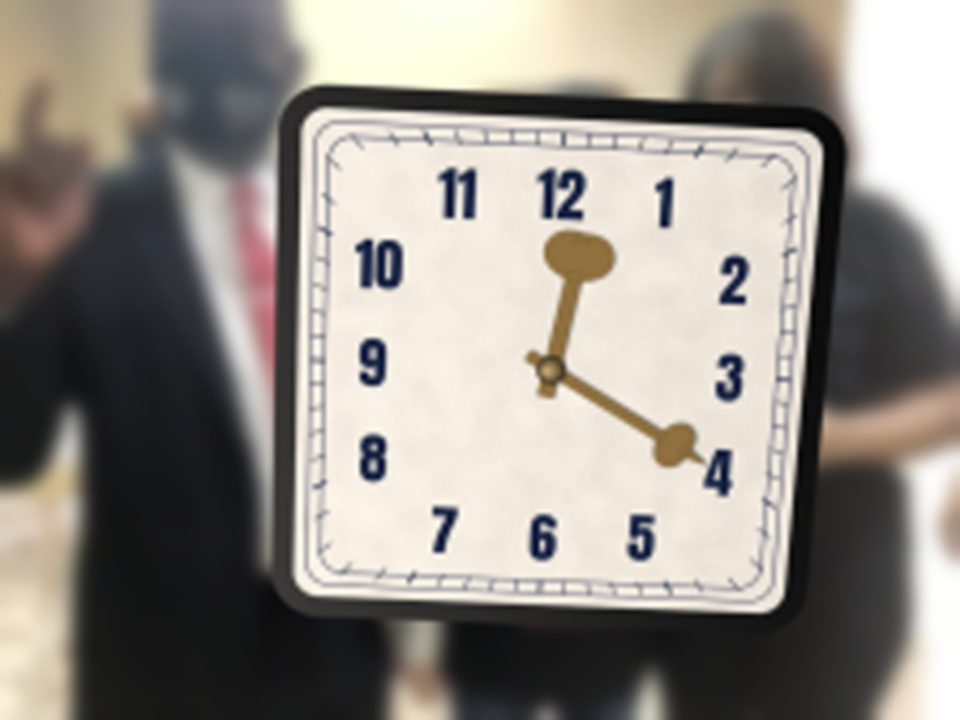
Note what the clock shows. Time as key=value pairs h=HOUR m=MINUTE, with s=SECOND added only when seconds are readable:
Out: h=12 m=20
